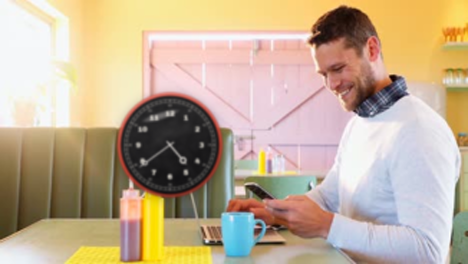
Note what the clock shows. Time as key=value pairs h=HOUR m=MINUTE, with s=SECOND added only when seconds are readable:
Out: h=4 m=39
